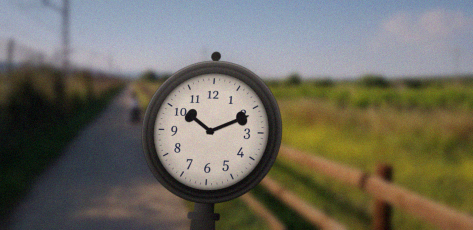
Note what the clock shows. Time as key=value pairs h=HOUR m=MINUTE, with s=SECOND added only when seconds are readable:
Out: h=10 m=11
